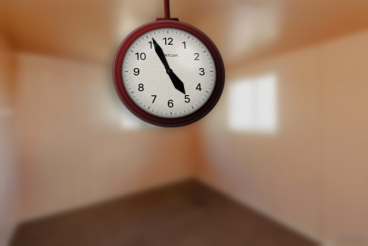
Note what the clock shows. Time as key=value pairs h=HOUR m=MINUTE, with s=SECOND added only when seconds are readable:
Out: h=4 m=56
